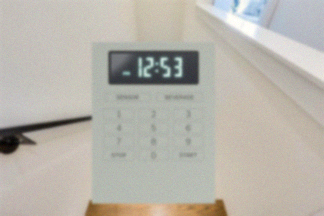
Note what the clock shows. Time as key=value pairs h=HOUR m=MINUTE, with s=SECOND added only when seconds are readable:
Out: h=12 m=53
